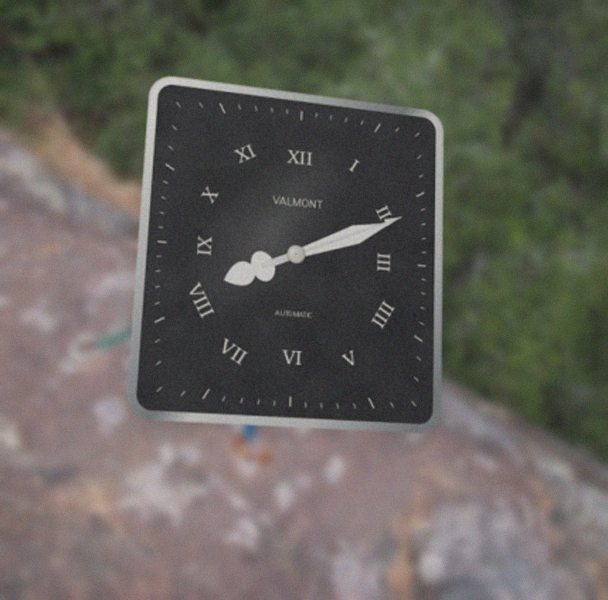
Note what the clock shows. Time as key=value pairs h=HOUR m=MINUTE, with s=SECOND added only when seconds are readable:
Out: h=8 m=11 s=11
